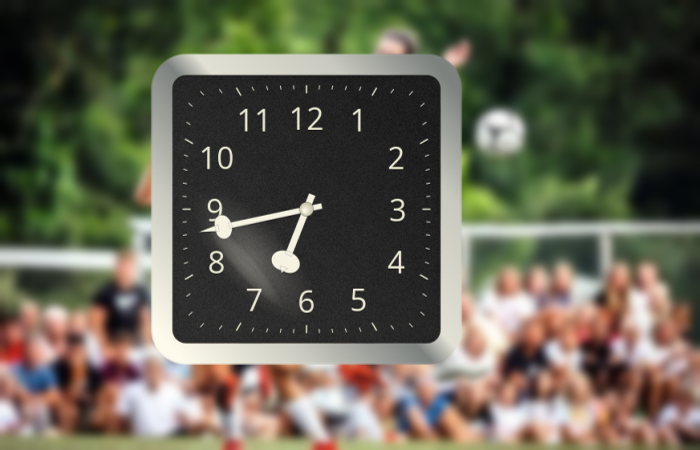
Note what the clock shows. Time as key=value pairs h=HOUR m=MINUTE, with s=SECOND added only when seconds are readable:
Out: h=6 m=43
